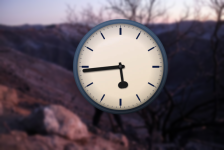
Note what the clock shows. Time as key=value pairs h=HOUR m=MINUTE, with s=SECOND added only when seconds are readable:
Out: h=5 m=44
